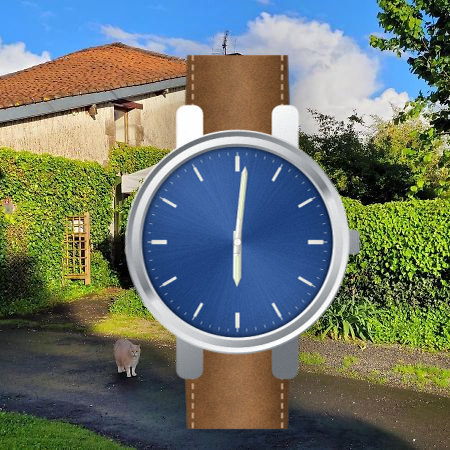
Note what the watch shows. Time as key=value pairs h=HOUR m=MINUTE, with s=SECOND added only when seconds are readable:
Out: h=6 m=1
